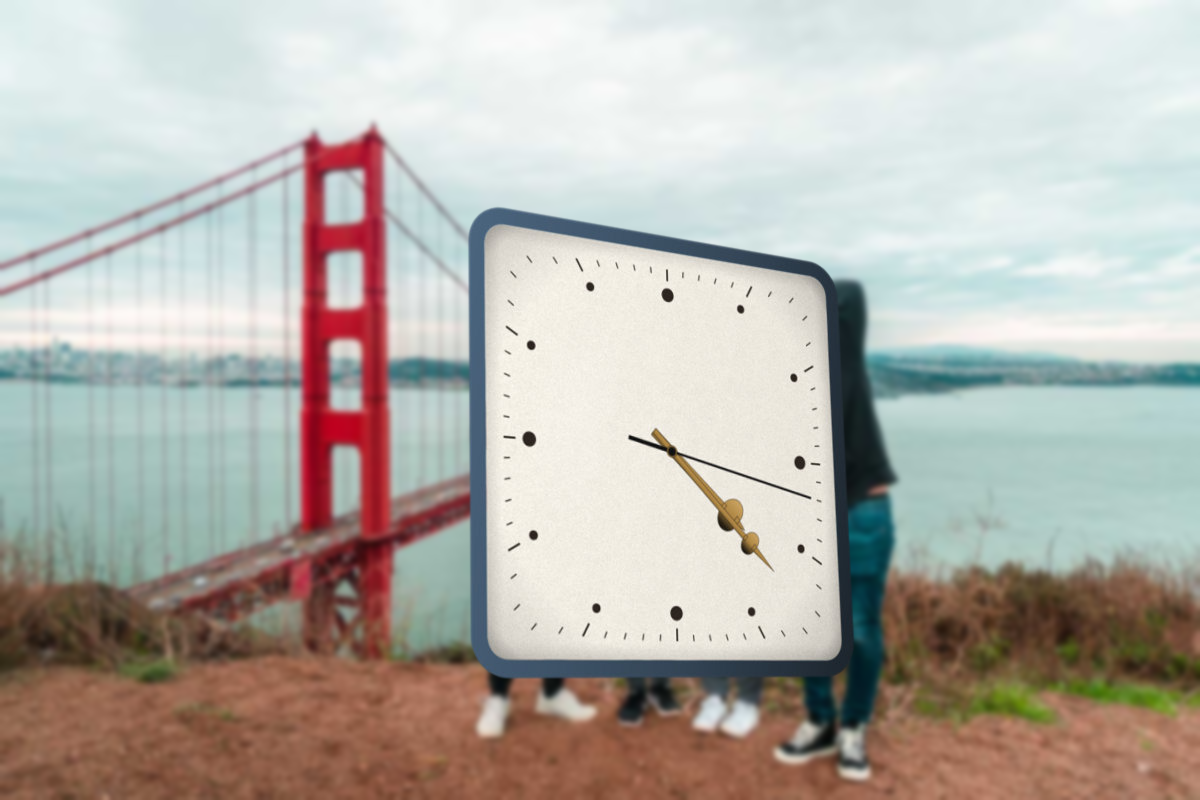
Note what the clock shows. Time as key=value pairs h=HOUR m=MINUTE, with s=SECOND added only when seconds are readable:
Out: h=4 m=22 s=17
